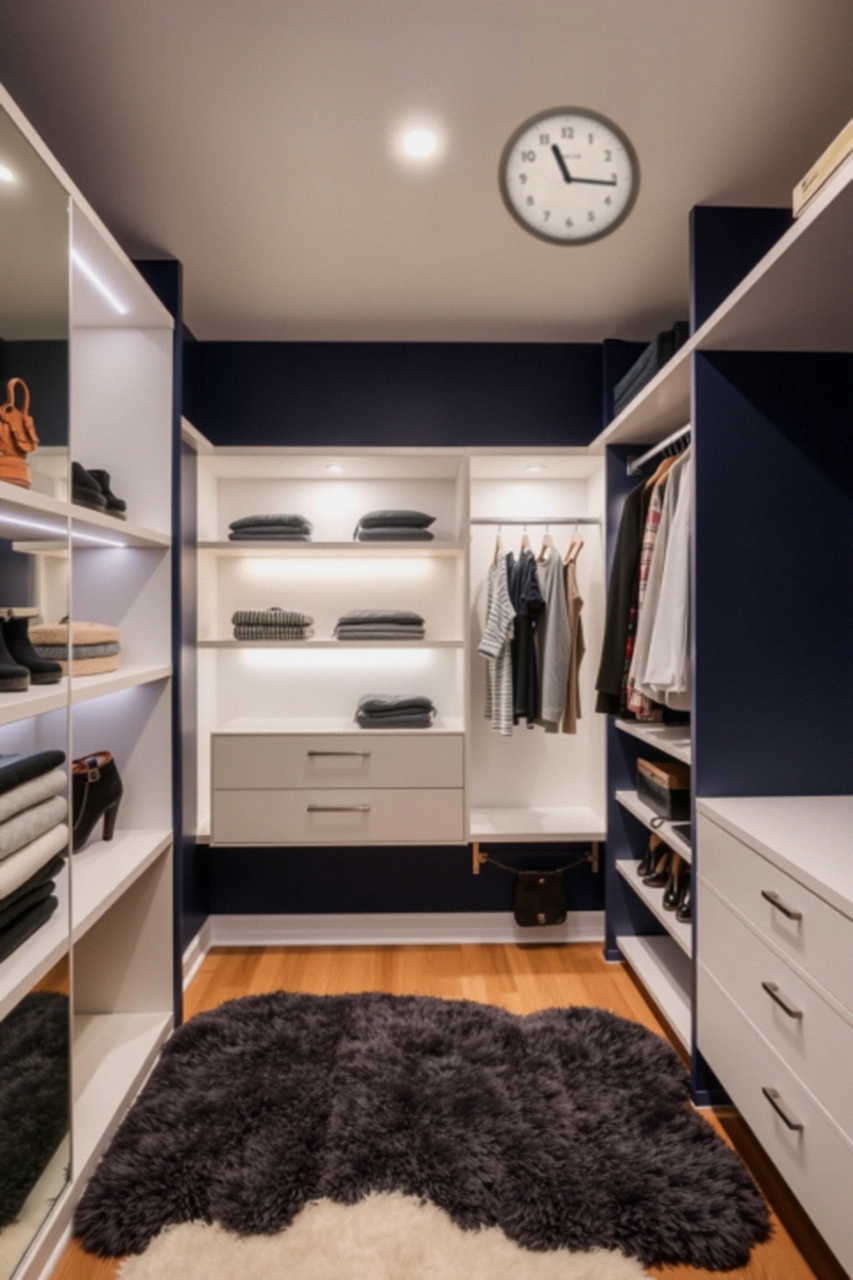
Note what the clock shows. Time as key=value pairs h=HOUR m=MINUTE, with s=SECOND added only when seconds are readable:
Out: h=11 m=16
